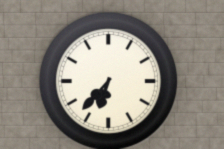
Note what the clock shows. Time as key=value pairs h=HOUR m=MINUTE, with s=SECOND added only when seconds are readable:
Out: h=6 m=37
